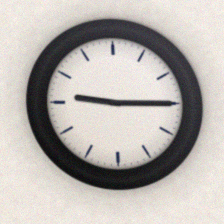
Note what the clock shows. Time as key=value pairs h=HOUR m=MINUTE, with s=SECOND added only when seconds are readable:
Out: h=9 m=15
